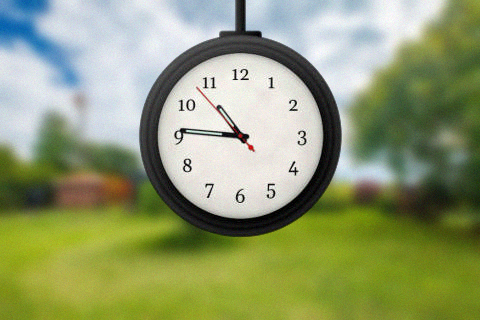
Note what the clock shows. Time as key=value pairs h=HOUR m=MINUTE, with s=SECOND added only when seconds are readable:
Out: h=10 m=45 s=53
